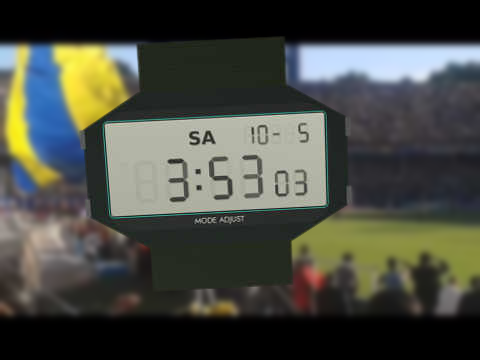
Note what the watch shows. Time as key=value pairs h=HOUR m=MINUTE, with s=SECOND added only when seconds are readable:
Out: h=3 m=53 s=3
